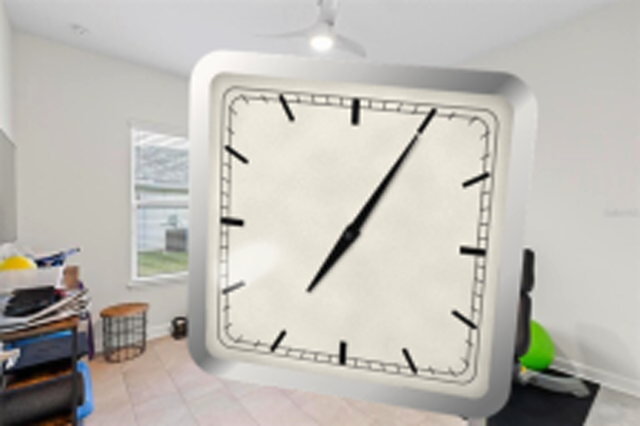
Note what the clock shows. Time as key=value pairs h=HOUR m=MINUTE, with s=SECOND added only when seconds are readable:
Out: h=7 m=5
